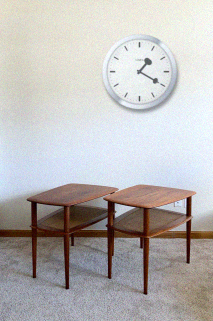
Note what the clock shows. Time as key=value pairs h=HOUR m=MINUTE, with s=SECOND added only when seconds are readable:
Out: h=1 m=20
